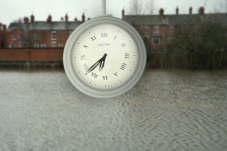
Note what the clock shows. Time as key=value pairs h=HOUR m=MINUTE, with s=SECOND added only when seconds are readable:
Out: h=6 m=38
